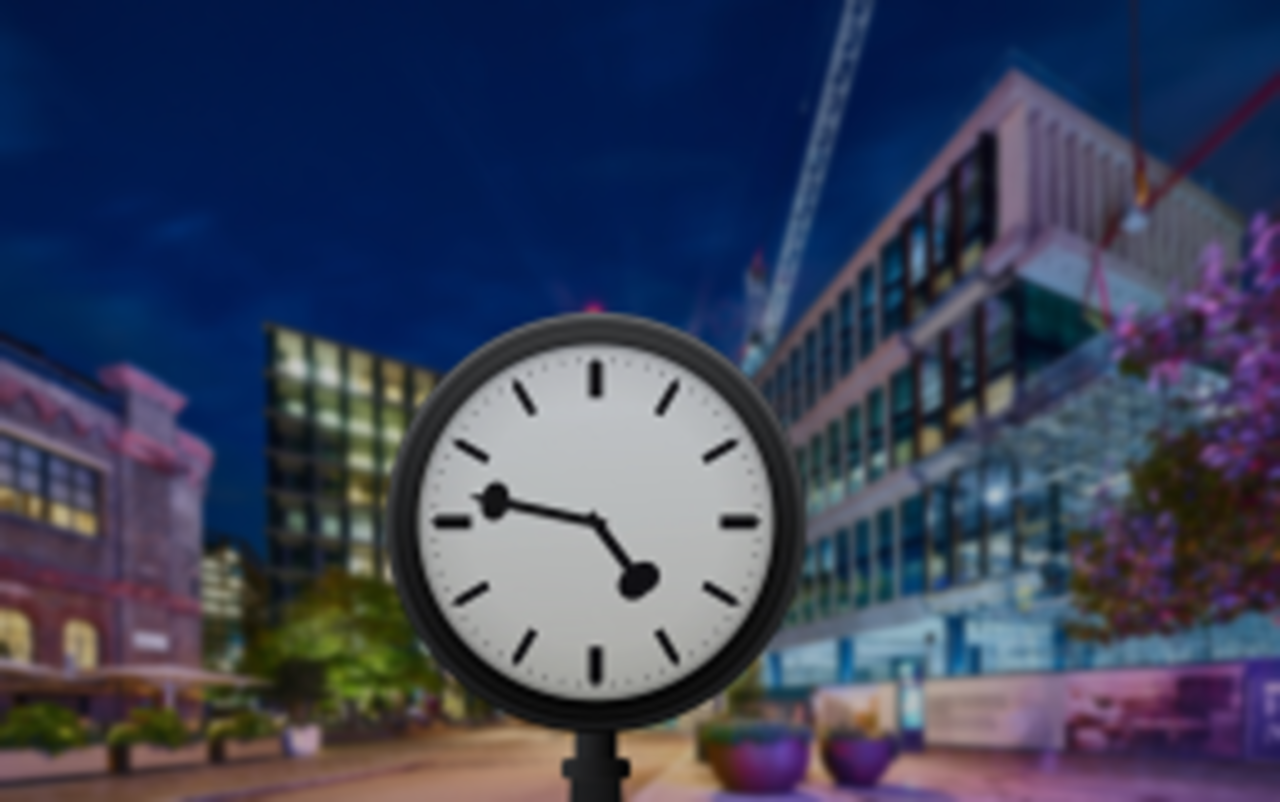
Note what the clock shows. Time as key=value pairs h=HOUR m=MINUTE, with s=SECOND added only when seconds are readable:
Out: h=4 m=47
